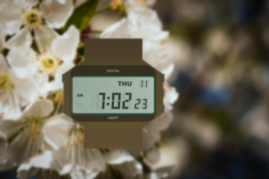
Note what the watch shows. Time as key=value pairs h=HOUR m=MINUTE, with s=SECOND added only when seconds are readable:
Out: h=7 m=2 s=23
